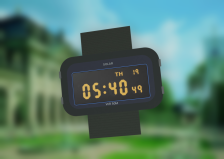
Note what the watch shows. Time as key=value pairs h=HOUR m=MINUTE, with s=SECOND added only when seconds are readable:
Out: h=5 m=40 s=49
